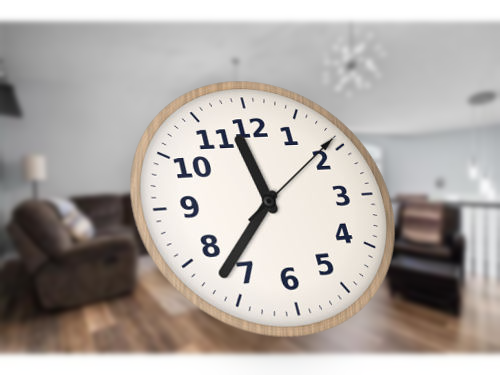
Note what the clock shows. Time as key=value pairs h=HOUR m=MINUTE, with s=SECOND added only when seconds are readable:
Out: h=11 m=37 s=9
